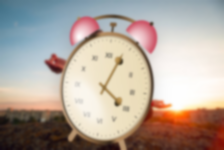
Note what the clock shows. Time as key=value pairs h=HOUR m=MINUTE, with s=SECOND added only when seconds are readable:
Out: h=4 m=4
